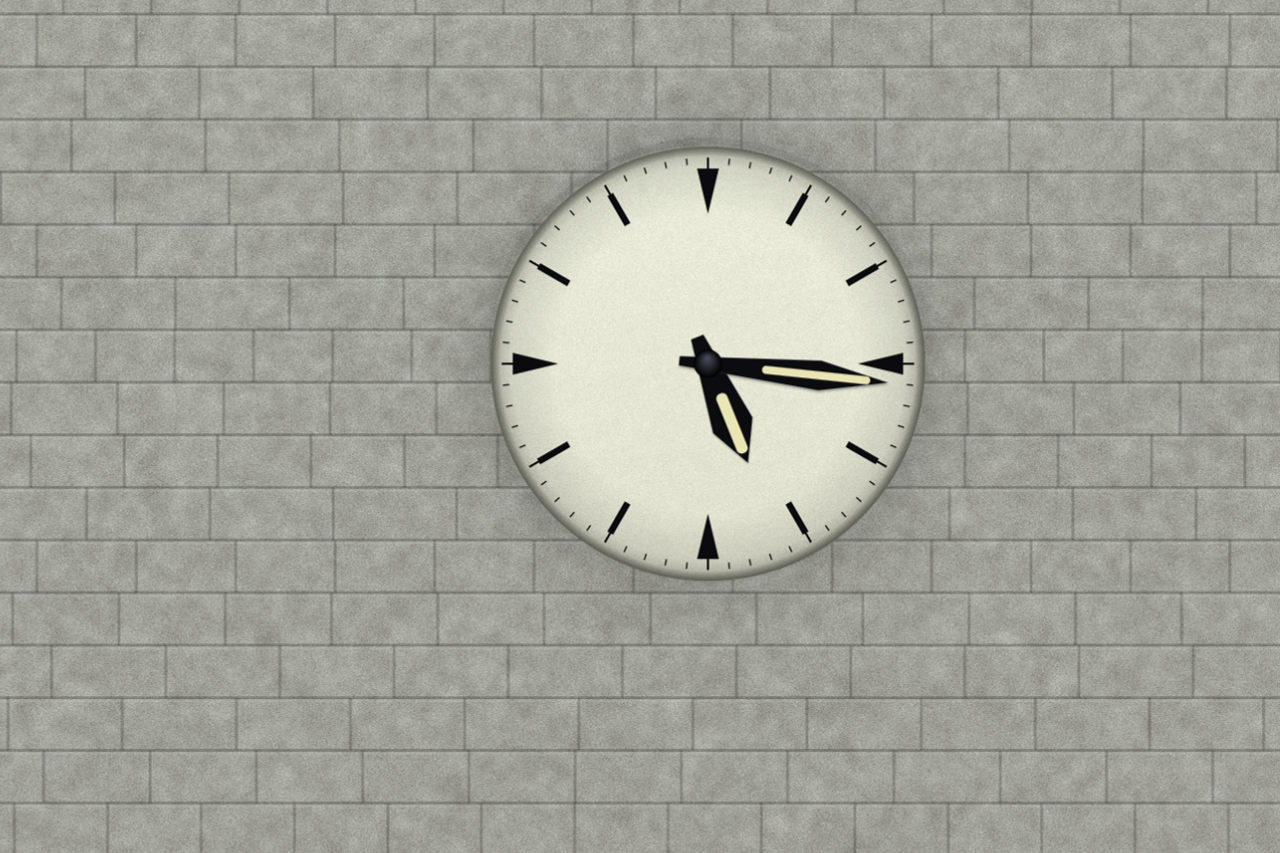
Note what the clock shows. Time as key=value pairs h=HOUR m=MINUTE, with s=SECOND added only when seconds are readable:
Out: h=5 m=16
